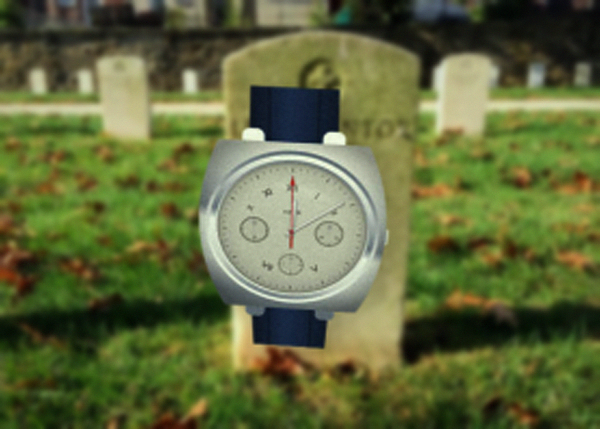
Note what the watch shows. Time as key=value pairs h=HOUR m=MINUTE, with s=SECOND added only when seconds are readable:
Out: h=12 m=9
